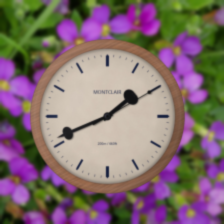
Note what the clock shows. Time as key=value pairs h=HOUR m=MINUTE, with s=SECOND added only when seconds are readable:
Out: h=1 m=41 s=10
